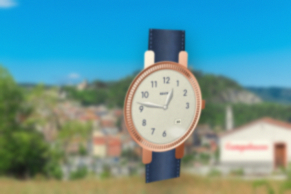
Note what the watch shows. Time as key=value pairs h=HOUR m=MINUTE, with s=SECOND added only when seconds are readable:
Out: h=12 m=47
